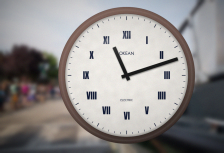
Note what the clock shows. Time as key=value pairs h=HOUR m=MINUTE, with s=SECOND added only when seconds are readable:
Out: h=11 m=12
